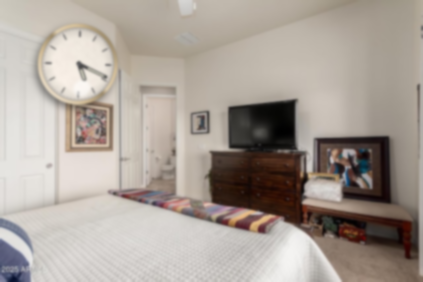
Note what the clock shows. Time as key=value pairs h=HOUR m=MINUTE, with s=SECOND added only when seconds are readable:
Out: h=5 m=19
